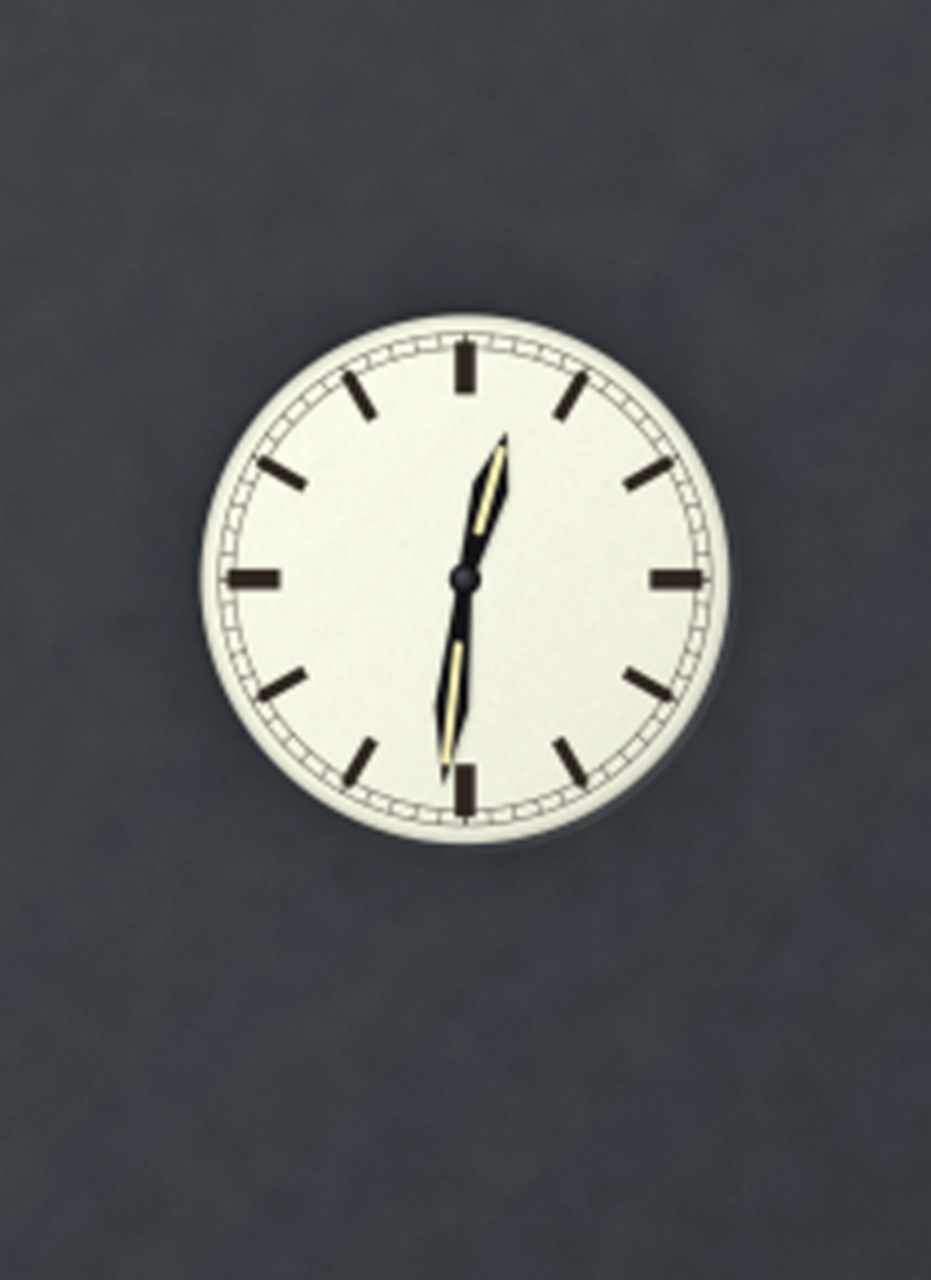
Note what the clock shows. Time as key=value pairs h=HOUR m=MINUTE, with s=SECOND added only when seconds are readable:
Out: h=12 m=31
